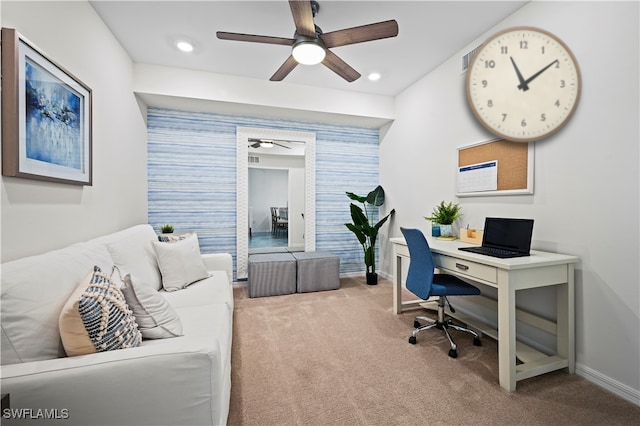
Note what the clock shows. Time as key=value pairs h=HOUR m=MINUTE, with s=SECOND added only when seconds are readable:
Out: h=11 m=9
